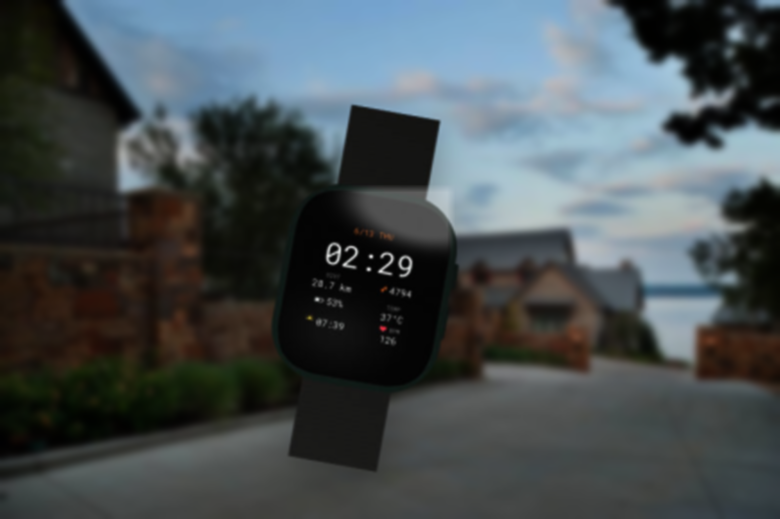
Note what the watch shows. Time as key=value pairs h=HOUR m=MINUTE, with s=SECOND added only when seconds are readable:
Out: h=2 m=29
